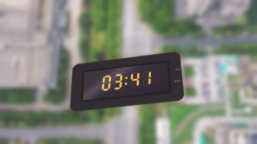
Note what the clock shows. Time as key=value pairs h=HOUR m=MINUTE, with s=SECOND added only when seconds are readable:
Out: h=3 m=41
